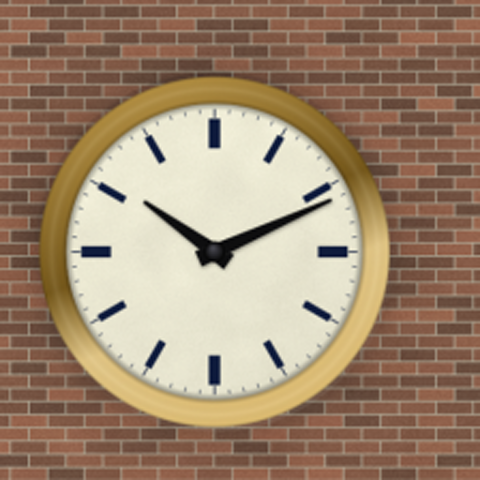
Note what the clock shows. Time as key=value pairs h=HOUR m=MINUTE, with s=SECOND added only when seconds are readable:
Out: h=10 m=11
